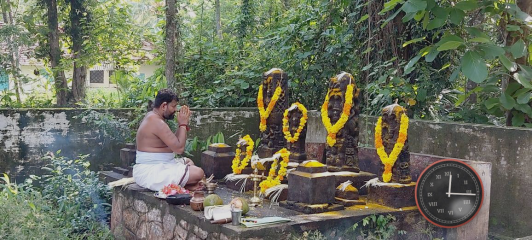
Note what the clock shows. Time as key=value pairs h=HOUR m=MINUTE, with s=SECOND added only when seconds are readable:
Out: h=12 m=16
